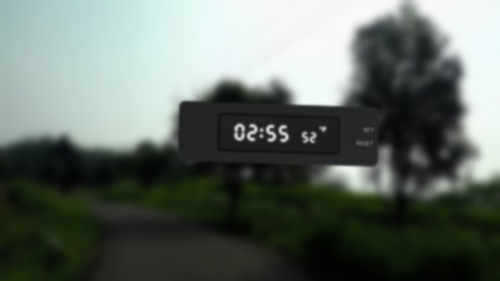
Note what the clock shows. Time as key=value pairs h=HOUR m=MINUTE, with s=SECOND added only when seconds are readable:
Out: h=2 m=55
